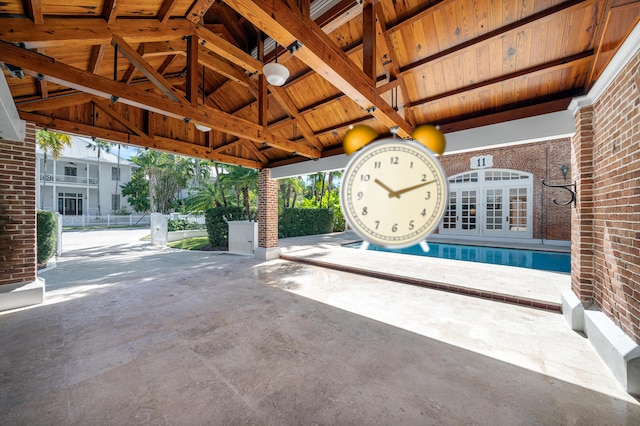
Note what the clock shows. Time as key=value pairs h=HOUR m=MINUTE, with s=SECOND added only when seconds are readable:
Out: h=10 m=12
